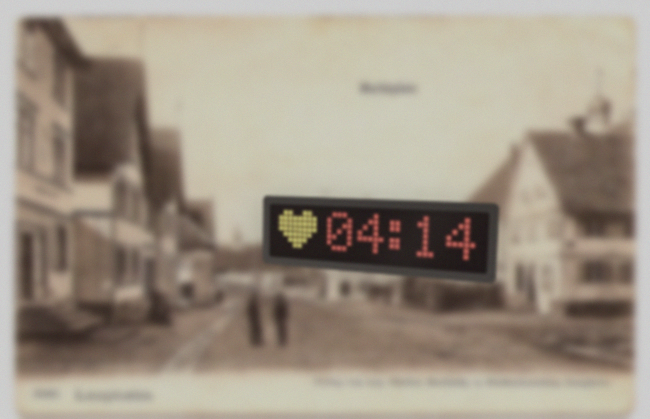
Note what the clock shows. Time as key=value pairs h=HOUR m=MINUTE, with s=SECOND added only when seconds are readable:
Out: h=4 m=14
